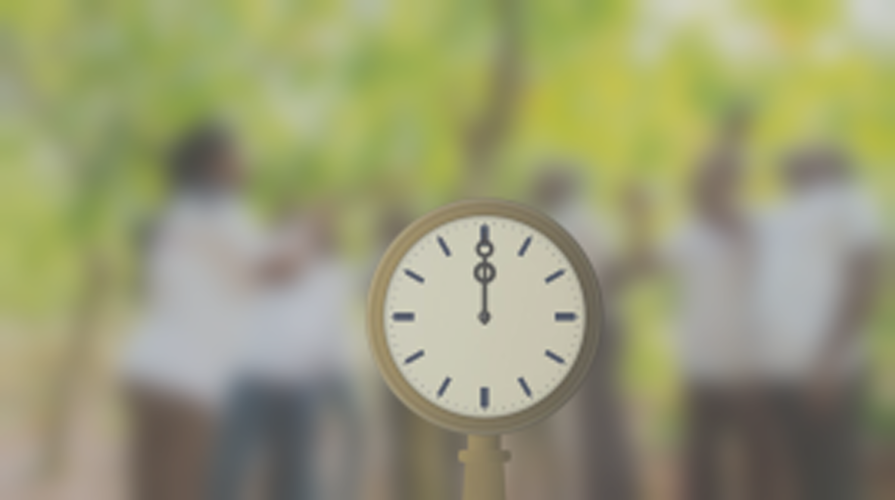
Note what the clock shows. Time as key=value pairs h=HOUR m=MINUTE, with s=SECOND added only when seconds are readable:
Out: h=12 m=0
